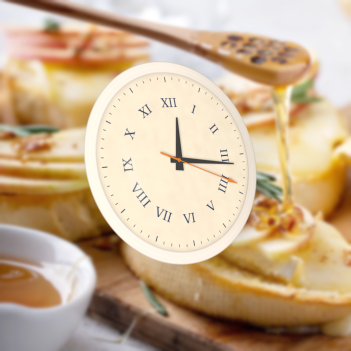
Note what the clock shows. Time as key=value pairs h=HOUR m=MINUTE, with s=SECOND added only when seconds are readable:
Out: h=12 m=16 s=19
